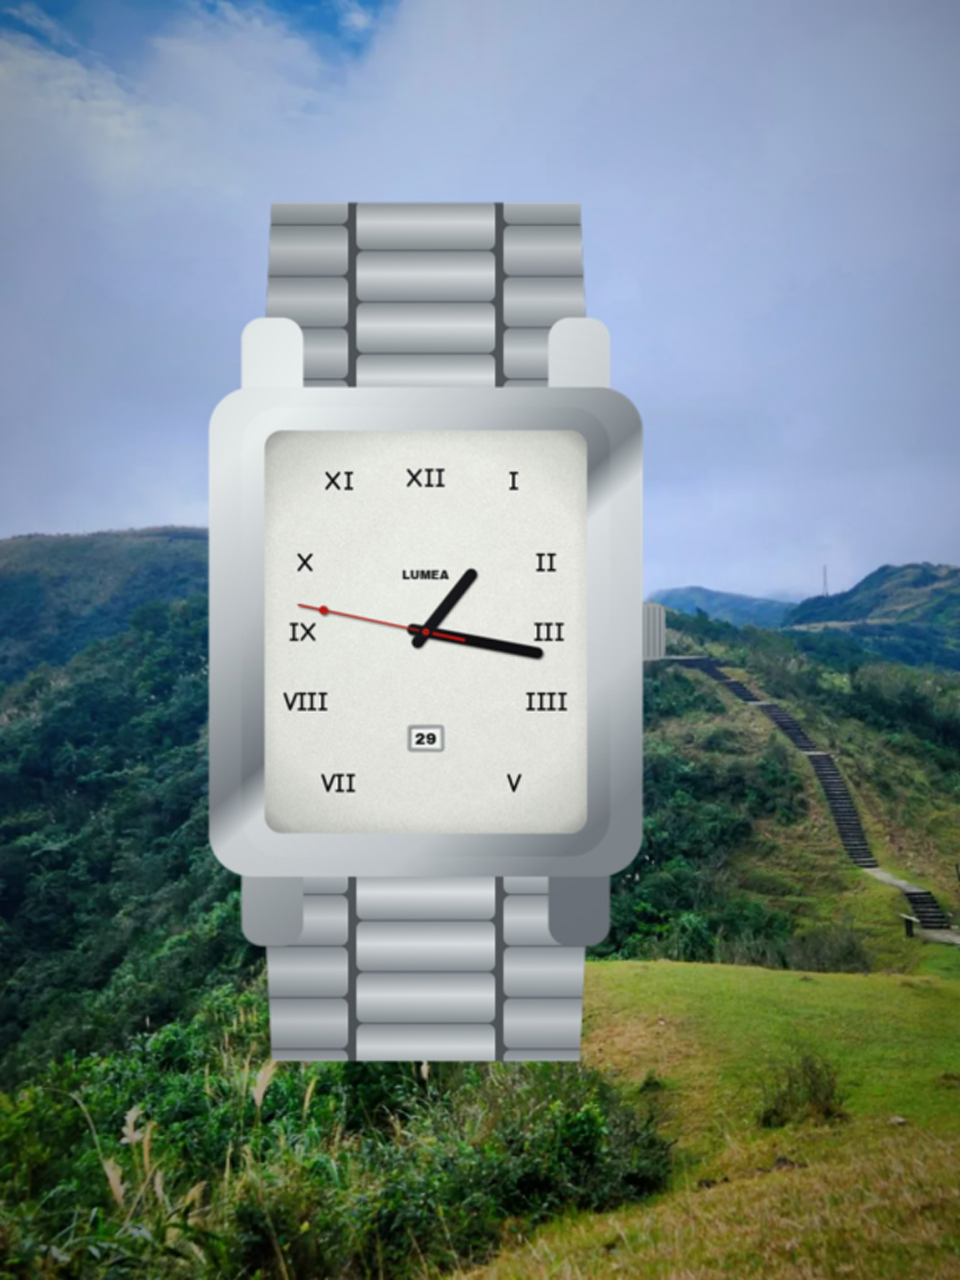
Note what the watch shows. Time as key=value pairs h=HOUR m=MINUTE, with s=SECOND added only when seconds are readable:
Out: h=1 m=16 s=47
